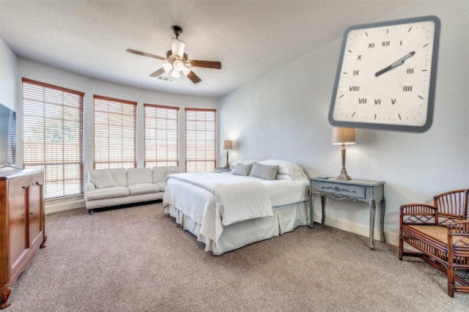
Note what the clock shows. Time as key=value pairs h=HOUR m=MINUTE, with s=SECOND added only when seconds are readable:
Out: h=2 m=10
